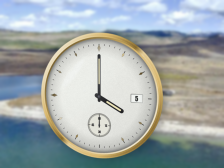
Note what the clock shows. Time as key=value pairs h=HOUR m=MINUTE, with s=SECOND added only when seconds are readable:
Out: h=4 m=0
